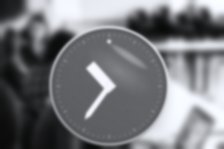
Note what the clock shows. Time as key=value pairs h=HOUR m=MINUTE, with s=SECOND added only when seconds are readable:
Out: h=10 m=36
